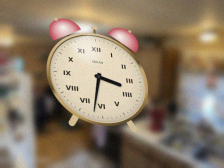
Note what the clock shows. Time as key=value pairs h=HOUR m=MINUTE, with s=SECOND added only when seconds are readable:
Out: h=3 m=32
